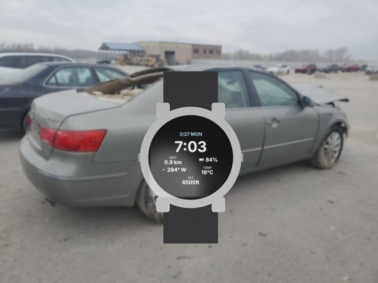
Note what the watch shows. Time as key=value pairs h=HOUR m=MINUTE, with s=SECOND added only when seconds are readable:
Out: h=7 m=3
